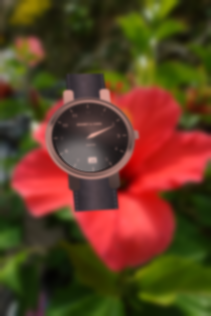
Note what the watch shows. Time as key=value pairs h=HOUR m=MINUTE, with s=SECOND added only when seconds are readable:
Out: h=2 m=11
